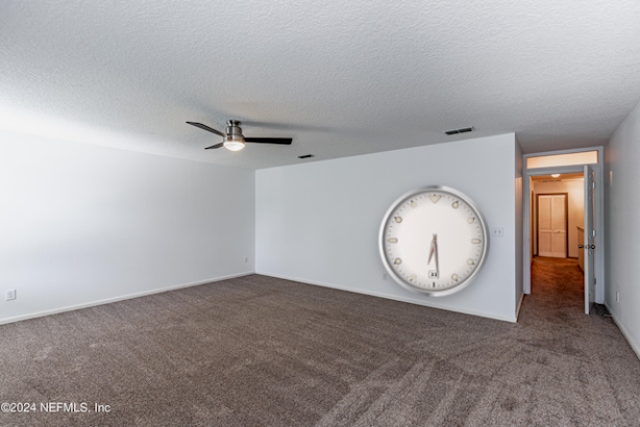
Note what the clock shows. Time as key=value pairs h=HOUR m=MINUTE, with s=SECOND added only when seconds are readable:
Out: h=6 m=29
